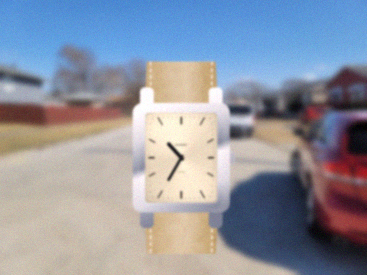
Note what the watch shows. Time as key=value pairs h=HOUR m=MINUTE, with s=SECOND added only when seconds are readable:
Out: h=10 m=35
